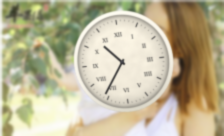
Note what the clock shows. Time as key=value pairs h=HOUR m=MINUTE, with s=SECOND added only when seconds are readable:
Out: h=10 m=36
